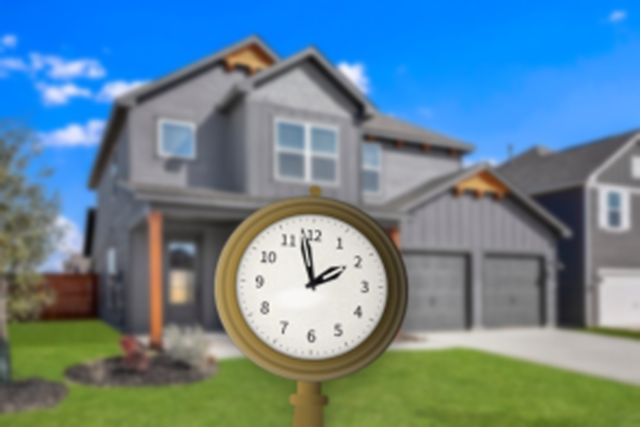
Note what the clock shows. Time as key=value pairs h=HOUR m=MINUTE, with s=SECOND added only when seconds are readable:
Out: h=1 m=58
